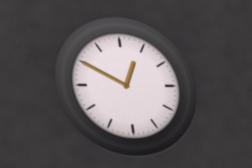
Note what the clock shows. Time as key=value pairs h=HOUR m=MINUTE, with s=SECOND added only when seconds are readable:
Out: h=12 m=50
